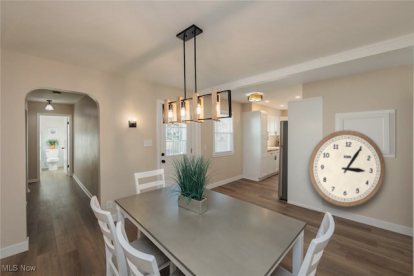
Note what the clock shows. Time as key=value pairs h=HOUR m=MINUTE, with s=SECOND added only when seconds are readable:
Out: h=3 m=5
